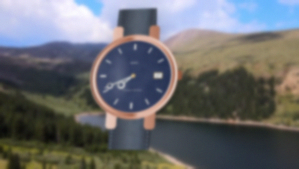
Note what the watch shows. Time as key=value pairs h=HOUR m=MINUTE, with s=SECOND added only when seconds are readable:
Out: h=7 m=41
